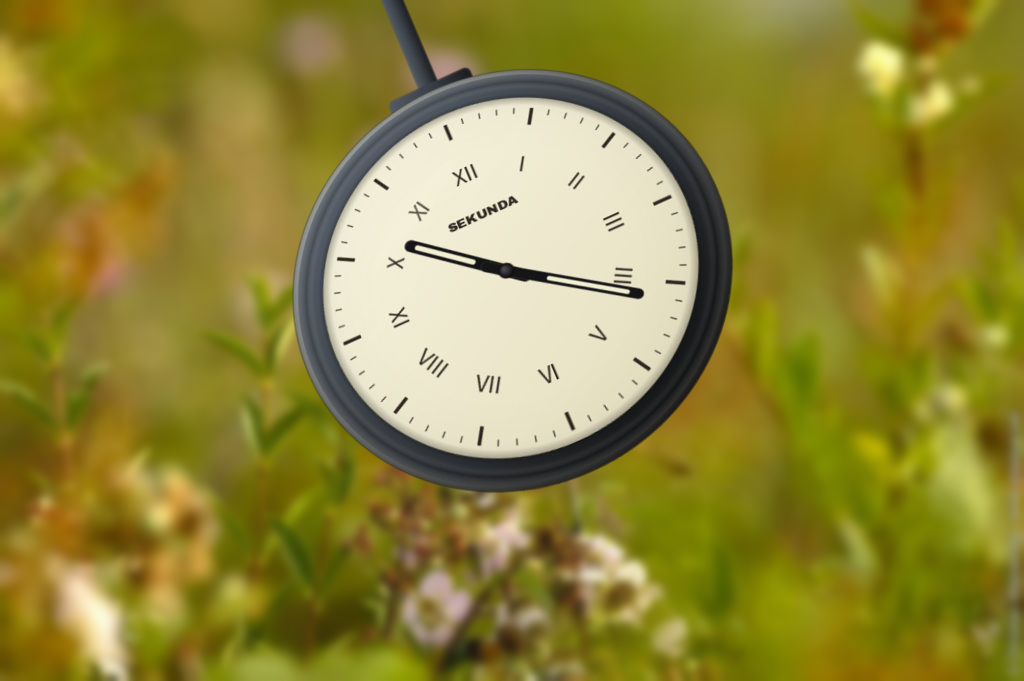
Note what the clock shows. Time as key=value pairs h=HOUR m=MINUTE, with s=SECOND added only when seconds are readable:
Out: h=10 m=21
